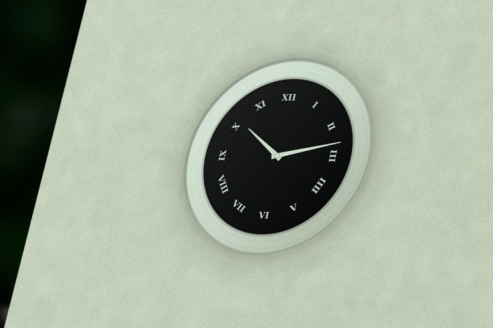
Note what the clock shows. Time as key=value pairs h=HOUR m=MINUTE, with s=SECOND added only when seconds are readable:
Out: h=10 m=13
